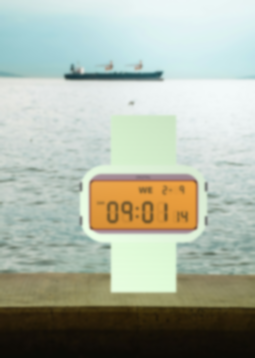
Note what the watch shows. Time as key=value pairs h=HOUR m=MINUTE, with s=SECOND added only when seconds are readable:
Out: h=9 m=1 s=14
